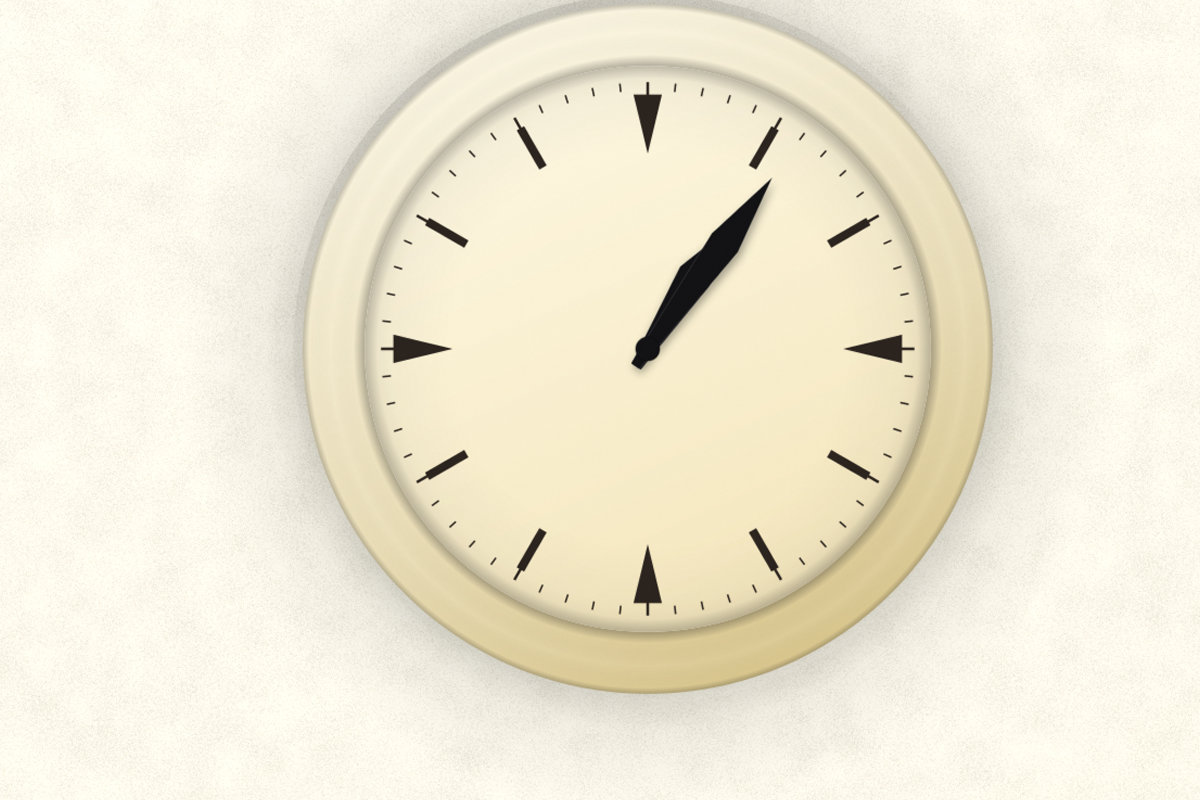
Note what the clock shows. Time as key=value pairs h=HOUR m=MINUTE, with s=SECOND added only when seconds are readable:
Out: h=1 m=6
